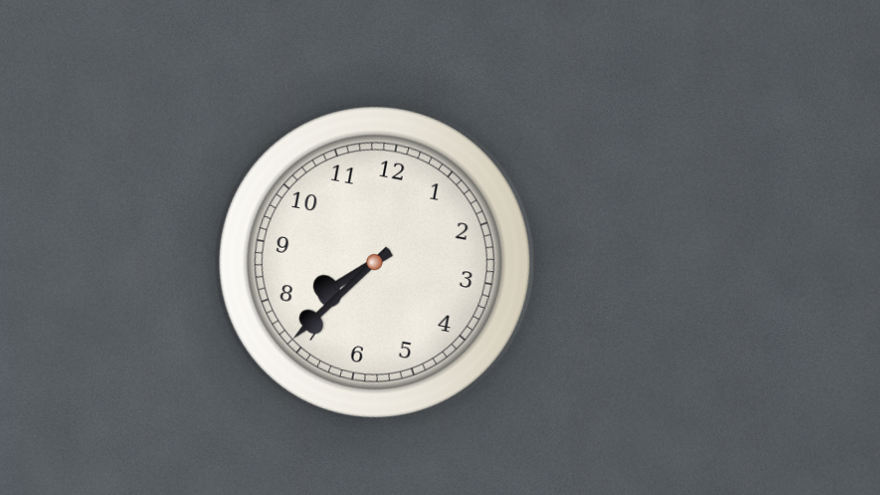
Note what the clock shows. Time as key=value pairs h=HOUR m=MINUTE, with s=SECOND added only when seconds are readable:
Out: h=7 m=36
